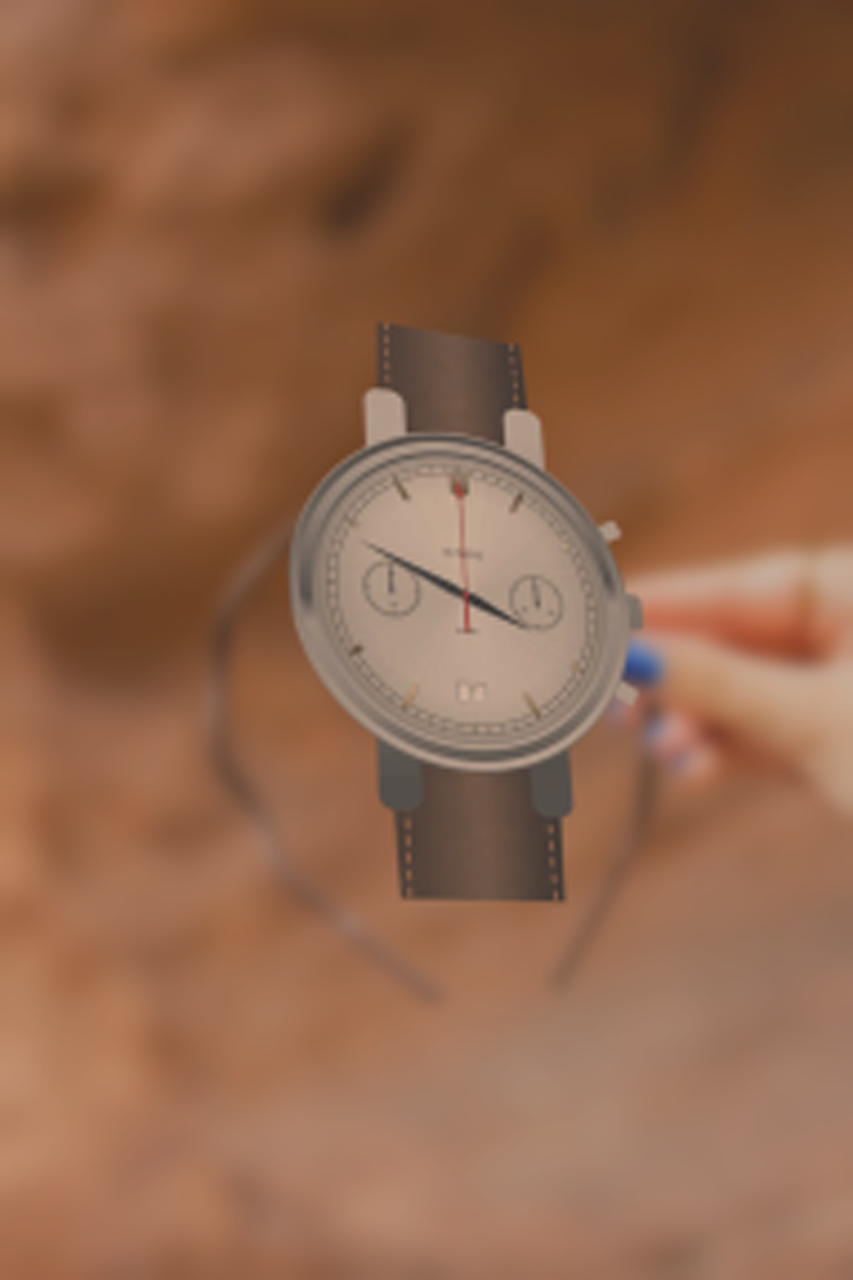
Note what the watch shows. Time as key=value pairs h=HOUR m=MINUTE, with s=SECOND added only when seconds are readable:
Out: h=3 m=49
